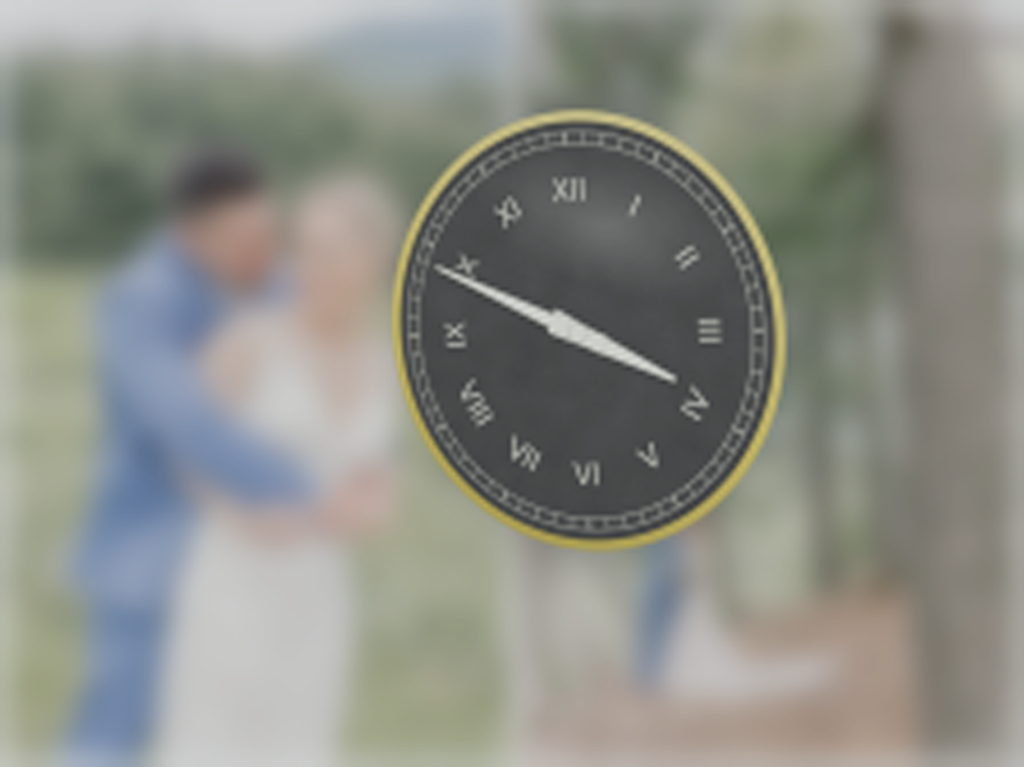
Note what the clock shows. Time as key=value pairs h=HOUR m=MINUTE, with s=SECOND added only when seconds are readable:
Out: h=3 m=49
